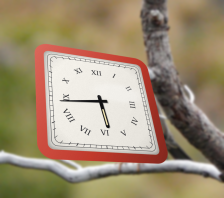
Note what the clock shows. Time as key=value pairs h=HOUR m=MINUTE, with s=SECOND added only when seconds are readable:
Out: h=5 m=44
